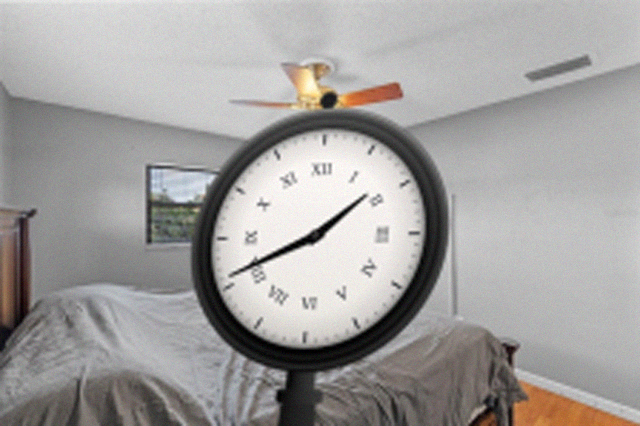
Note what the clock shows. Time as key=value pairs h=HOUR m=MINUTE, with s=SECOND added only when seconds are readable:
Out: h=1 m=41
